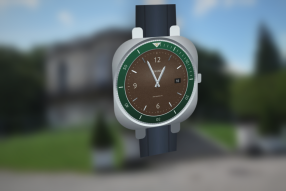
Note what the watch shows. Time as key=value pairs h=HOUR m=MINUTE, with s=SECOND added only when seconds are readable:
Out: h=12 m=56
